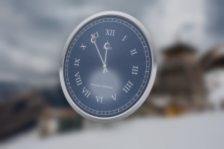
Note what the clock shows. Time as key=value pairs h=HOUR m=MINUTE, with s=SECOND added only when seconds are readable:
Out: h=11 m=54
